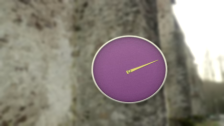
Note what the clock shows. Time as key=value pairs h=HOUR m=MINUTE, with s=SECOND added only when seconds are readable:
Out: h=2 m=11
